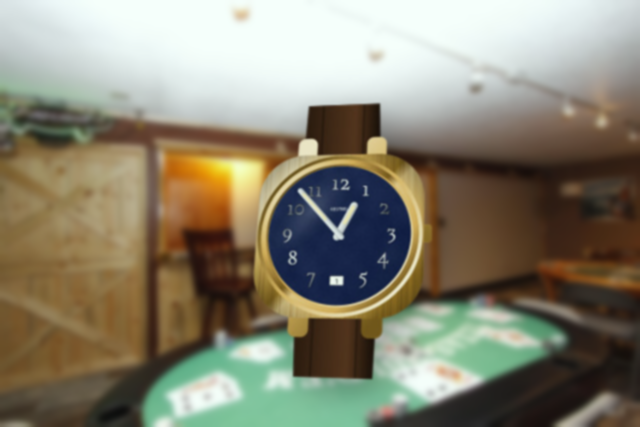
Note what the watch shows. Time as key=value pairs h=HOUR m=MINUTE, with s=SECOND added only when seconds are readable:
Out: h=12 m=53
